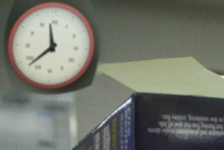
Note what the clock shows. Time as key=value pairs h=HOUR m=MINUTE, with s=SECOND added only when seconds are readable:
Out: h=11 m=38
